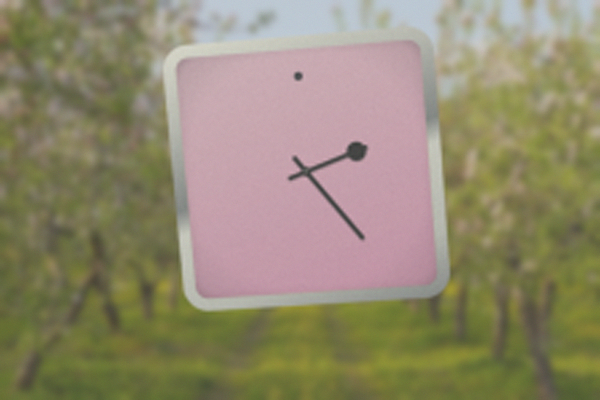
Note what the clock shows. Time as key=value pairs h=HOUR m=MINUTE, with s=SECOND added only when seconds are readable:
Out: h=2 m=24
